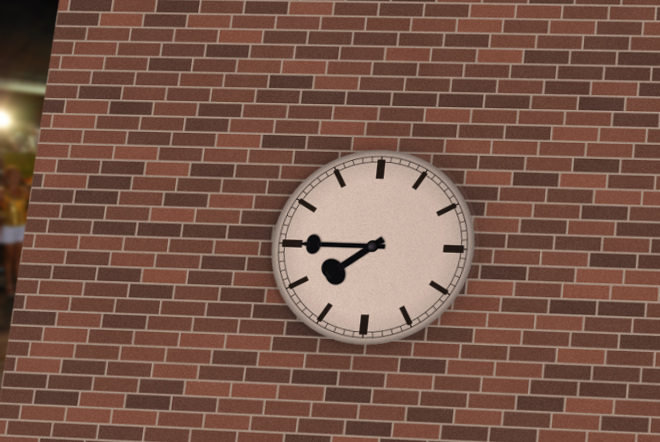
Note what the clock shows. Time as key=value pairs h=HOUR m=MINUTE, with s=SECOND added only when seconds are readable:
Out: h=7 m=45
